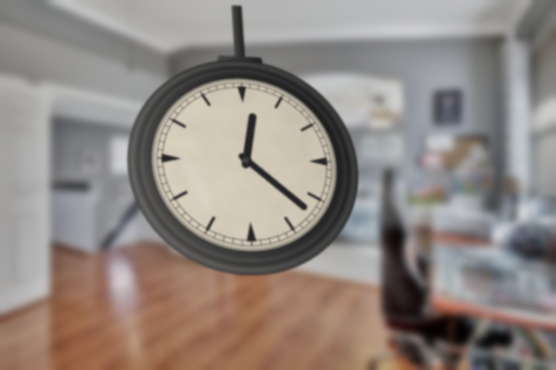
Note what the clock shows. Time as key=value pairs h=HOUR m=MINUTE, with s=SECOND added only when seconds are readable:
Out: h=12 m=22
